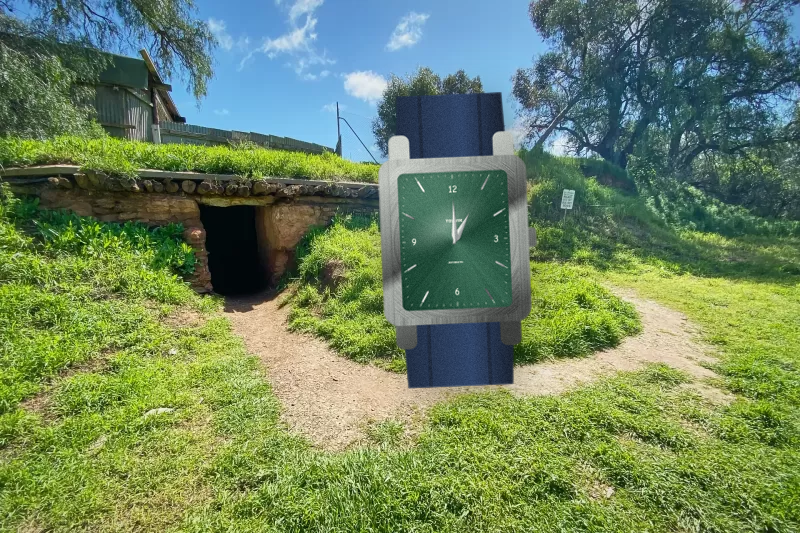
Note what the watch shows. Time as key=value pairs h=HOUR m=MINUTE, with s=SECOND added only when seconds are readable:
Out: h=1 m=0
